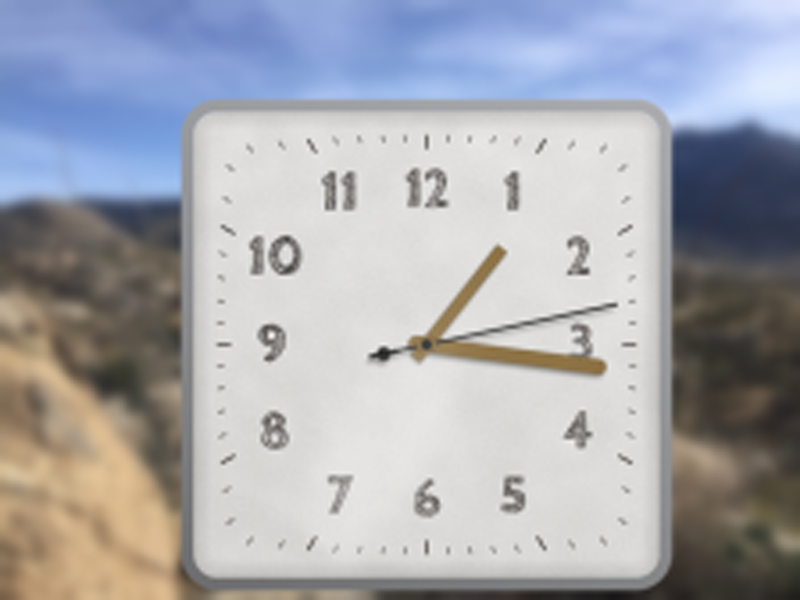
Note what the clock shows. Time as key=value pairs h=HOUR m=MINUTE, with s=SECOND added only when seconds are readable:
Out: h=1 m=16 s=13
